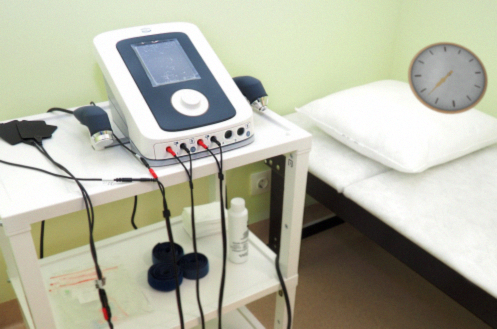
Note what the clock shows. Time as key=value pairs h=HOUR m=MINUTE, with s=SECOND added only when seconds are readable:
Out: h=7 m=38
